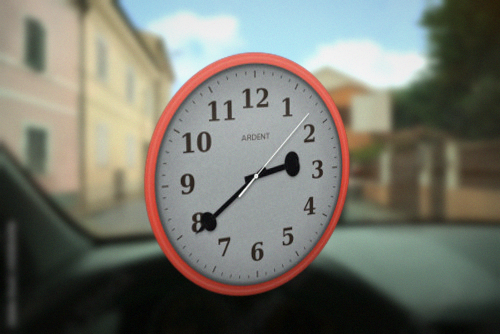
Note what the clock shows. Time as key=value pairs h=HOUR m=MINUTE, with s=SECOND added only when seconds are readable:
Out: h=2 m=39 s=8
